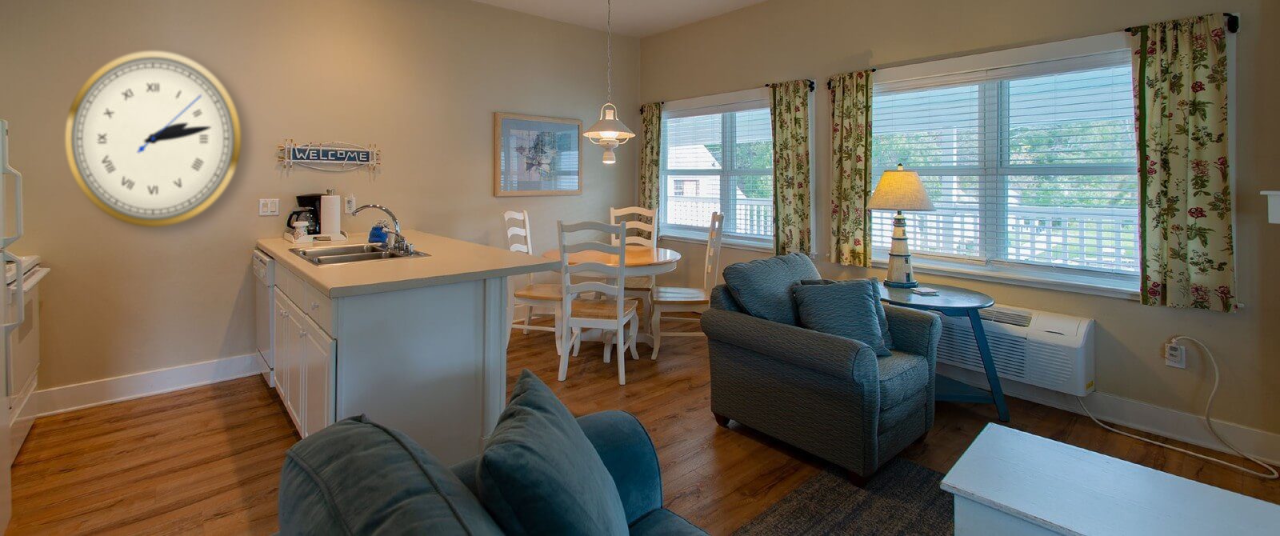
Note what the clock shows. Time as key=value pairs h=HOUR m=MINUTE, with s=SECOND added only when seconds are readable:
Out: h=2 m=13 s=8
